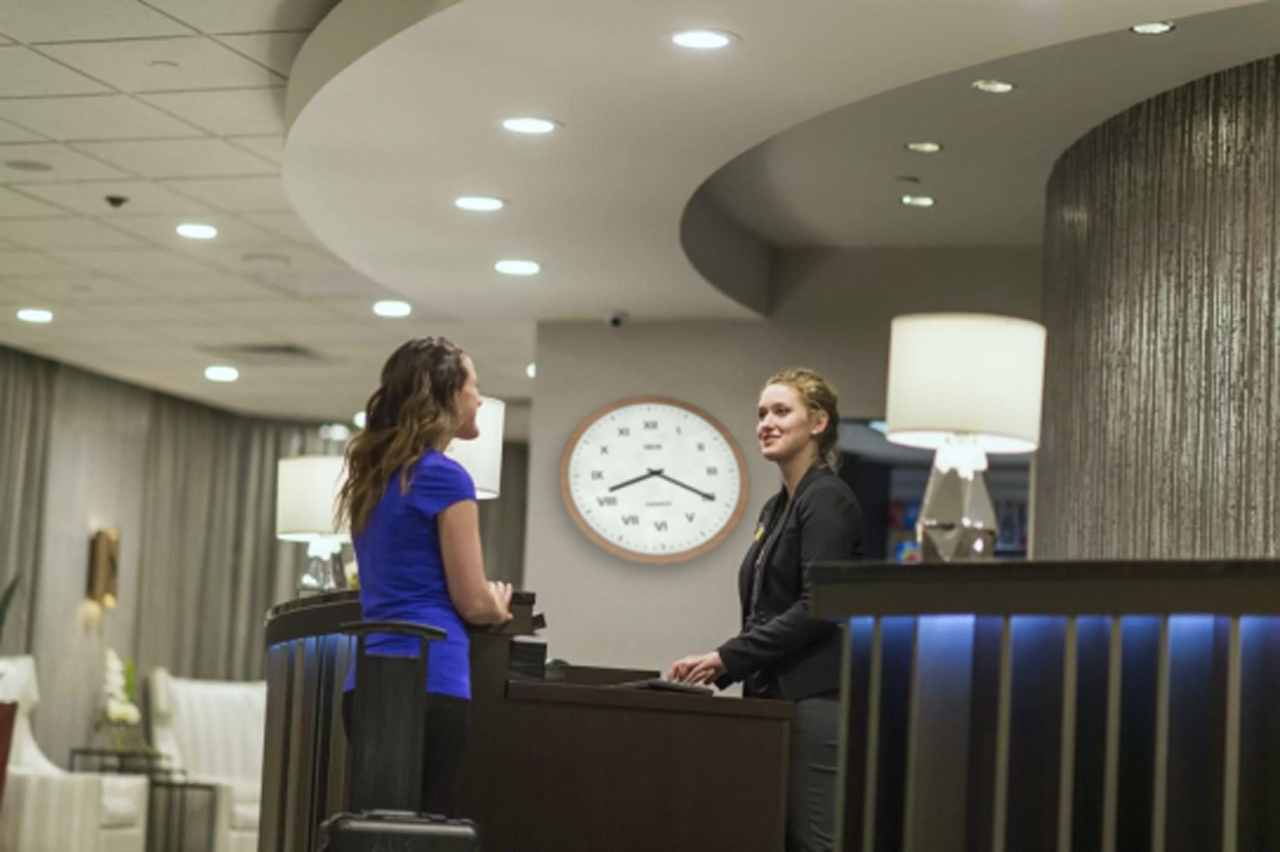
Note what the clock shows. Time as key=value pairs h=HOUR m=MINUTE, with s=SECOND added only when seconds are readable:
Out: h=8 m=20
